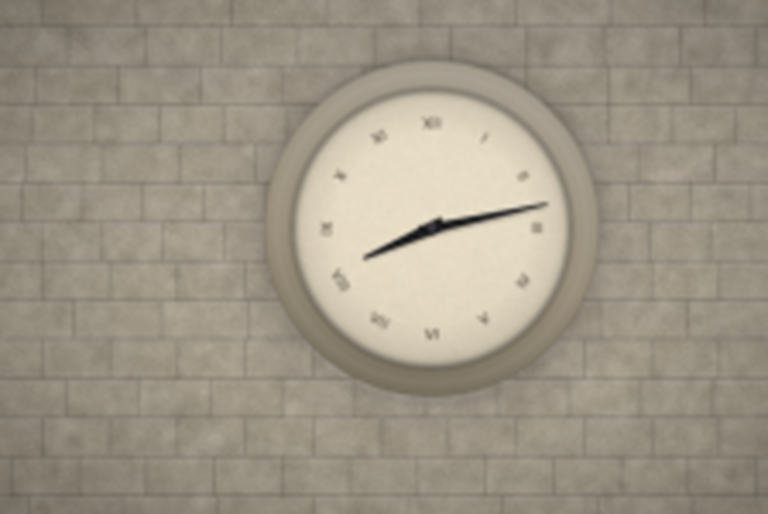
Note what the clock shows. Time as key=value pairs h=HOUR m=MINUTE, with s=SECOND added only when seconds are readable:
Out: h=8 m=13
